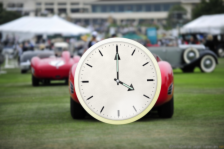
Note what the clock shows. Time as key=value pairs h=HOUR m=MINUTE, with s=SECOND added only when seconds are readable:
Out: h=4 m=0
